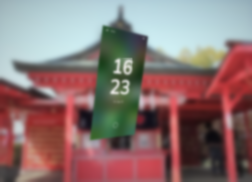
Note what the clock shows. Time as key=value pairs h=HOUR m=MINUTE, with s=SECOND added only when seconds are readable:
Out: h=16 m=23
